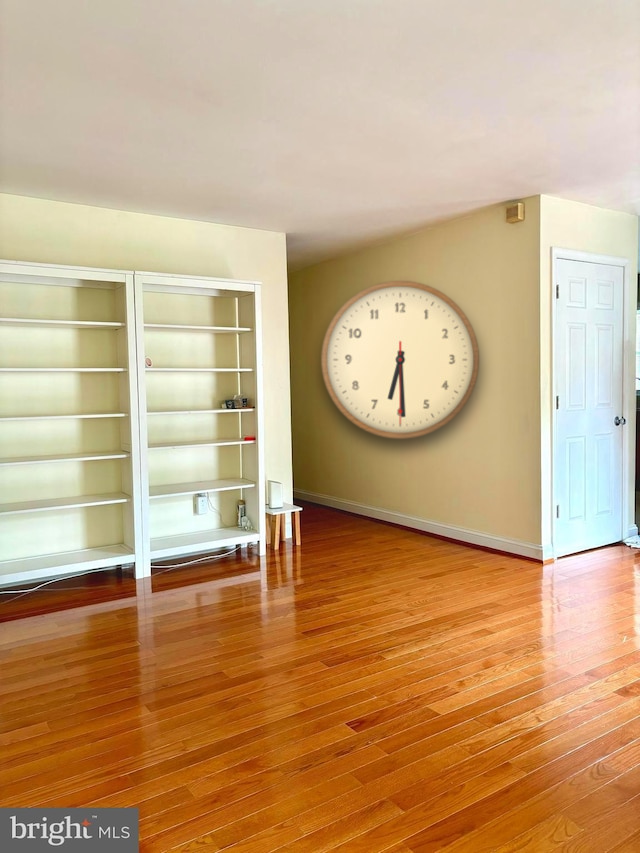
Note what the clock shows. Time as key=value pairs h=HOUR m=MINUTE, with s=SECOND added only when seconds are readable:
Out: h=6 m=29 s=30
